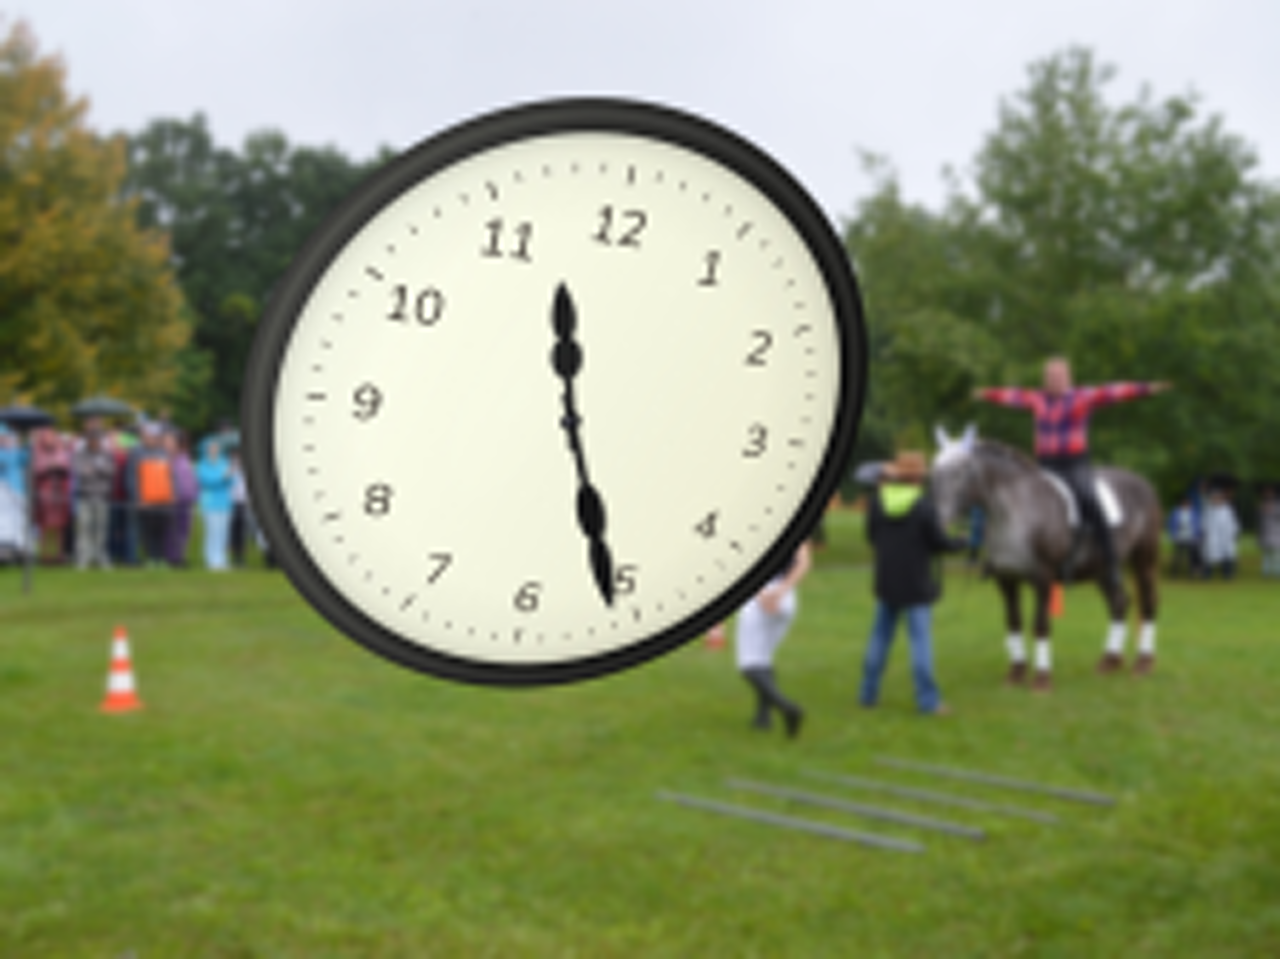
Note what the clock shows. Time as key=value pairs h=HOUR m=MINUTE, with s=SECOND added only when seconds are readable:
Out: h=11 m=26
